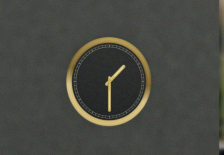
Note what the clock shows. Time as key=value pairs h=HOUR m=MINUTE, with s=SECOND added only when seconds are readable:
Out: h=1 m=30
